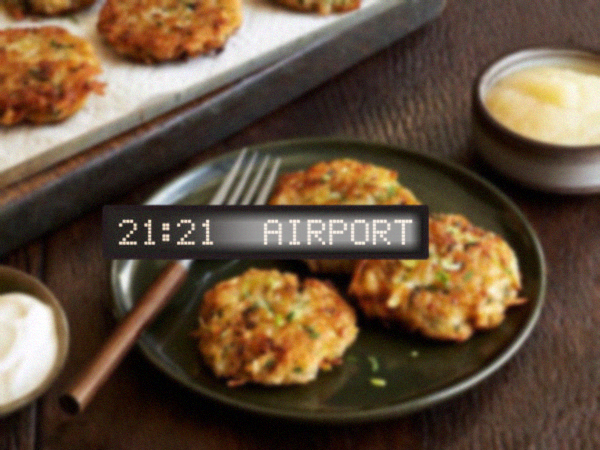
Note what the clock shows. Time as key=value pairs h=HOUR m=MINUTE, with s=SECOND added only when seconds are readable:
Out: h=21 m=21
